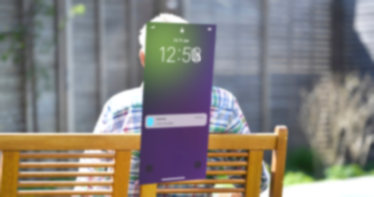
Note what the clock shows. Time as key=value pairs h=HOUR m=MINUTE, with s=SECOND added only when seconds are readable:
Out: h=12 m=53
